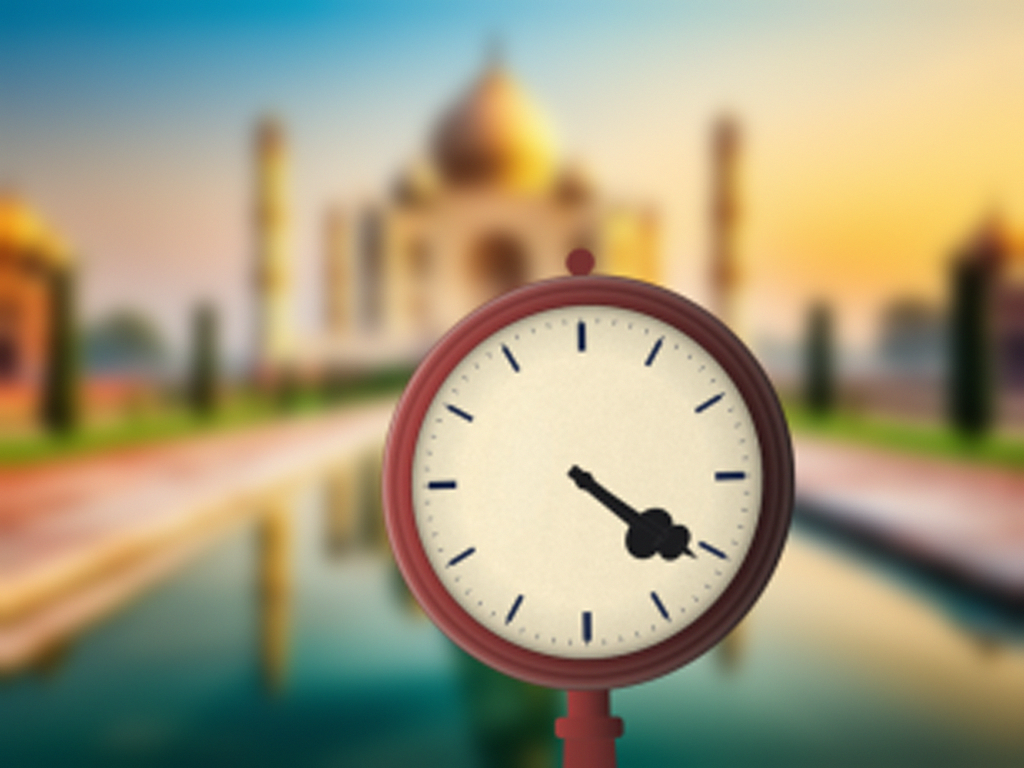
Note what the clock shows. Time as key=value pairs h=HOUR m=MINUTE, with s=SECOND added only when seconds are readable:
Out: h=4 m=21
